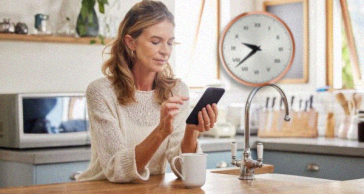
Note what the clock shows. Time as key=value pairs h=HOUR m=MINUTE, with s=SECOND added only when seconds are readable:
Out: h=9 m=38
